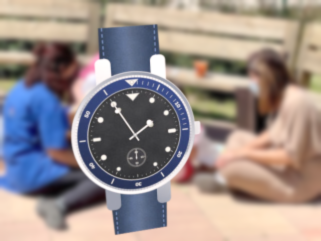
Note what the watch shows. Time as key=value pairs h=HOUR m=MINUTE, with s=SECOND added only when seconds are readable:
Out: h=1 m=55
